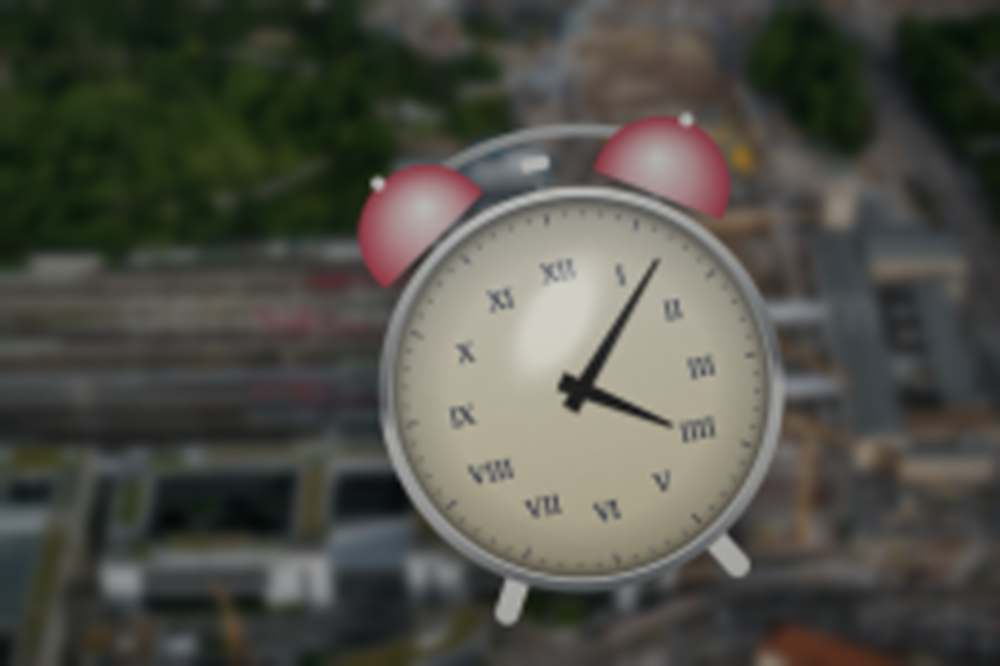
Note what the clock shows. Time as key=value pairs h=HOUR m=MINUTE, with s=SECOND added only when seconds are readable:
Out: h=4 m=7
